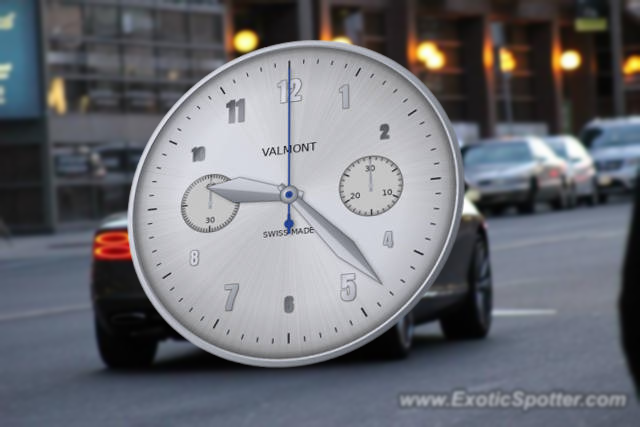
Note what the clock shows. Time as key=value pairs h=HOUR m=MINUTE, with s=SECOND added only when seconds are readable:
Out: h=9 m=23
